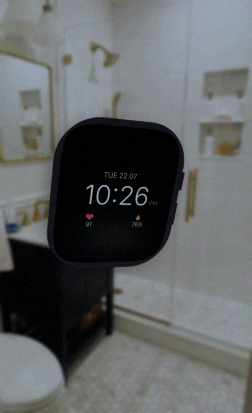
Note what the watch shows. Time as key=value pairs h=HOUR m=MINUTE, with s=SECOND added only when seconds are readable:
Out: h=10 m=26
